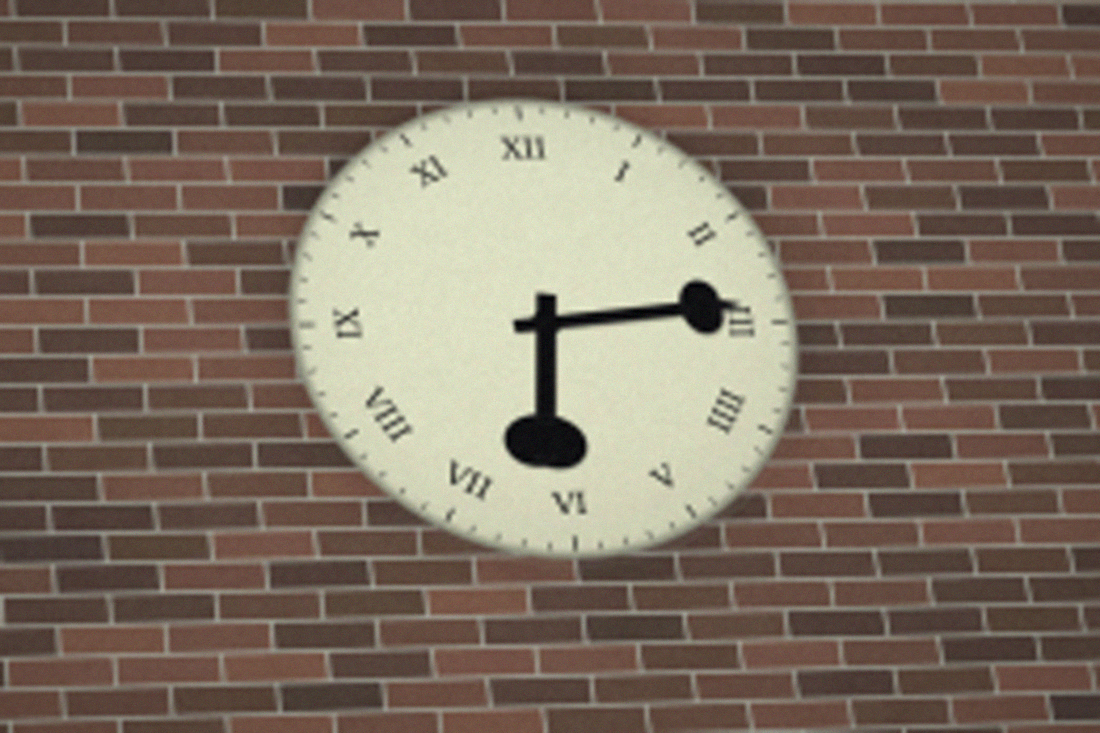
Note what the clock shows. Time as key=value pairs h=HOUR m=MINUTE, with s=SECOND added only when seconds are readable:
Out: h=6 m=14
